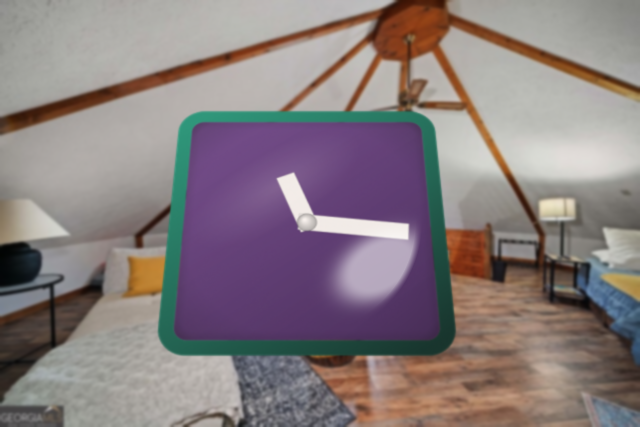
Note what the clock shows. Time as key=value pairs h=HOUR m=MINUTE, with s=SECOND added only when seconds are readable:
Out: h=11 m=16
